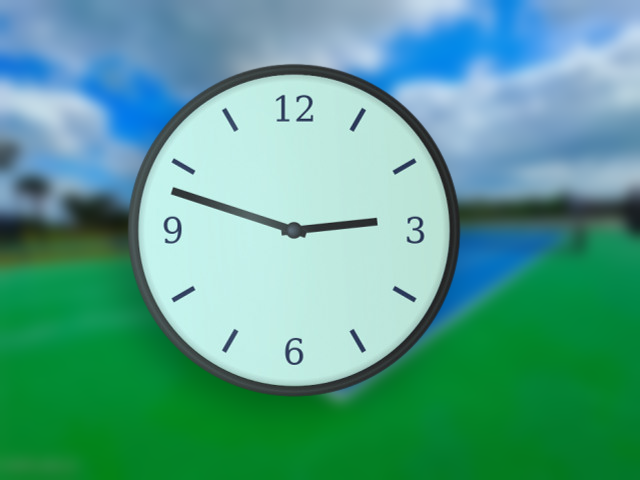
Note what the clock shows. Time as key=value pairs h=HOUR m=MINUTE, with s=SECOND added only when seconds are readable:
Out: h=2 m=48
